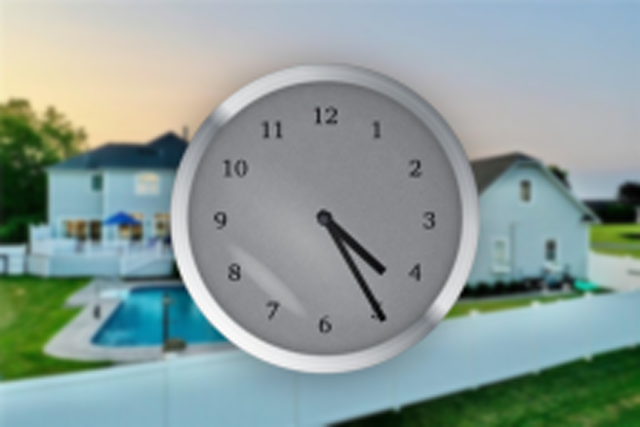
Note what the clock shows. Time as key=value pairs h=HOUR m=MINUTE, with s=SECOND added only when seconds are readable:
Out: h=4 m=25
